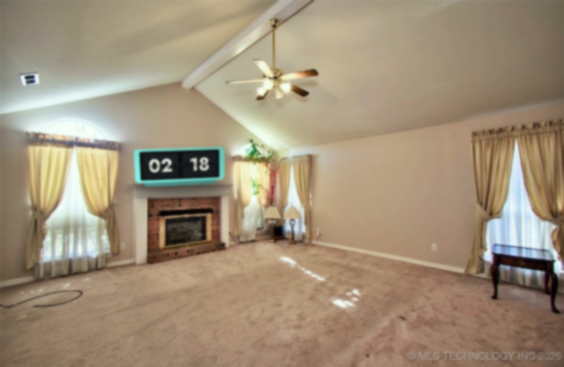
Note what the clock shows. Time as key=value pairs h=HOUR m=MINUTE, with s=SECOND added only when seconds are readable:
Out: h=2 m=18
